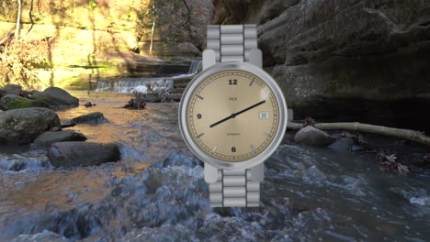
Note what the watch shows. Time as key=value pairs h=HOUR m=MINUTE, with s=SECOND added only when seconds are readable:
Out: h=8 m=11
